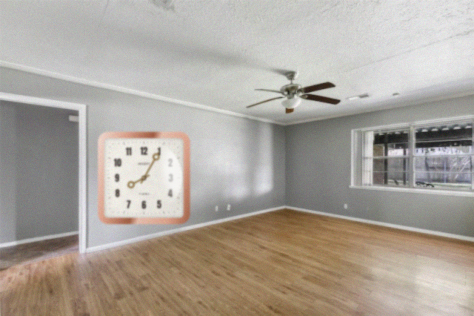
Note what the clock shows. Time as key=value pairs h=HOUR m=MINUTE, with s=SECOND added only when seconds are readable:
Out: h=8 m=5
